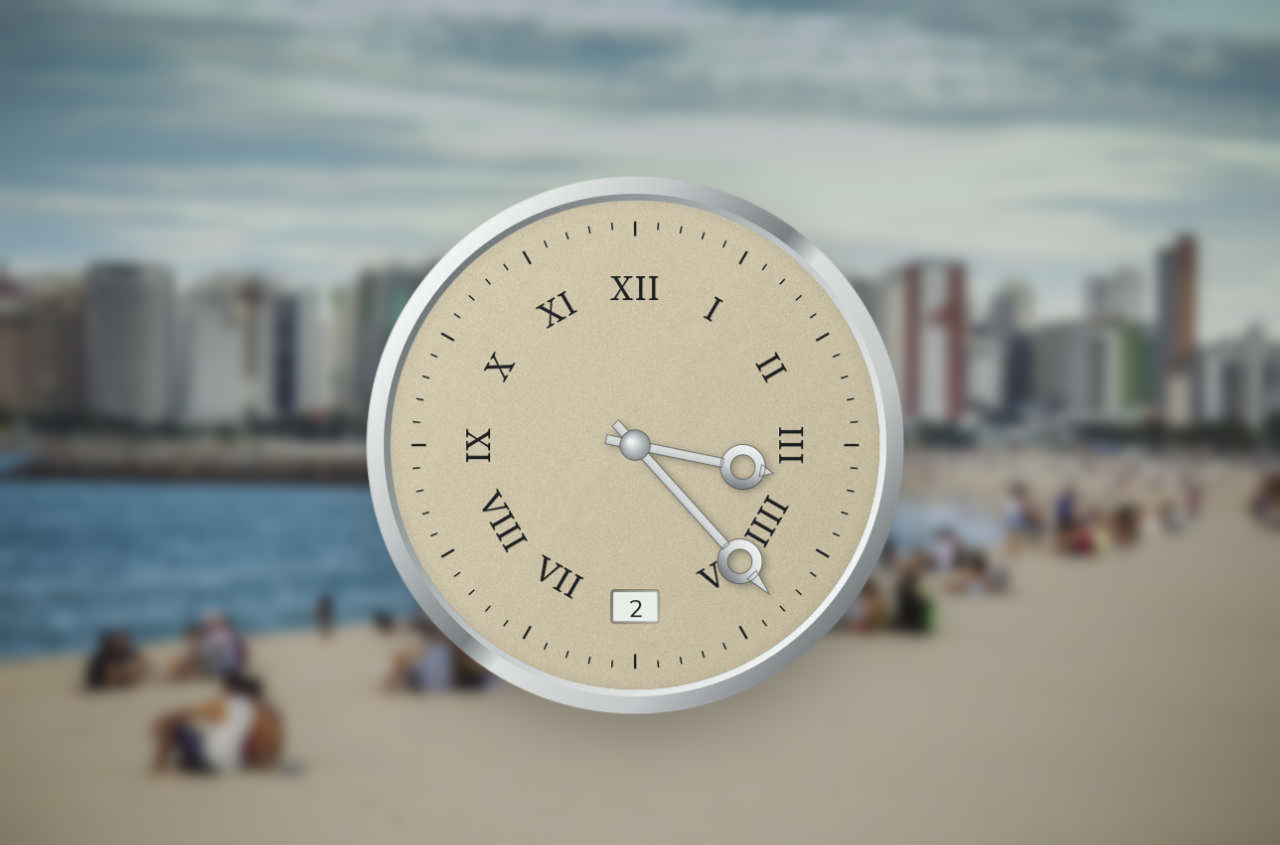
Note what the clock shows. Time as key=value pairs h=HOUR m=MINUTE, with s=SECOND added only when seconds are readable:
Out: h=3 m=23
